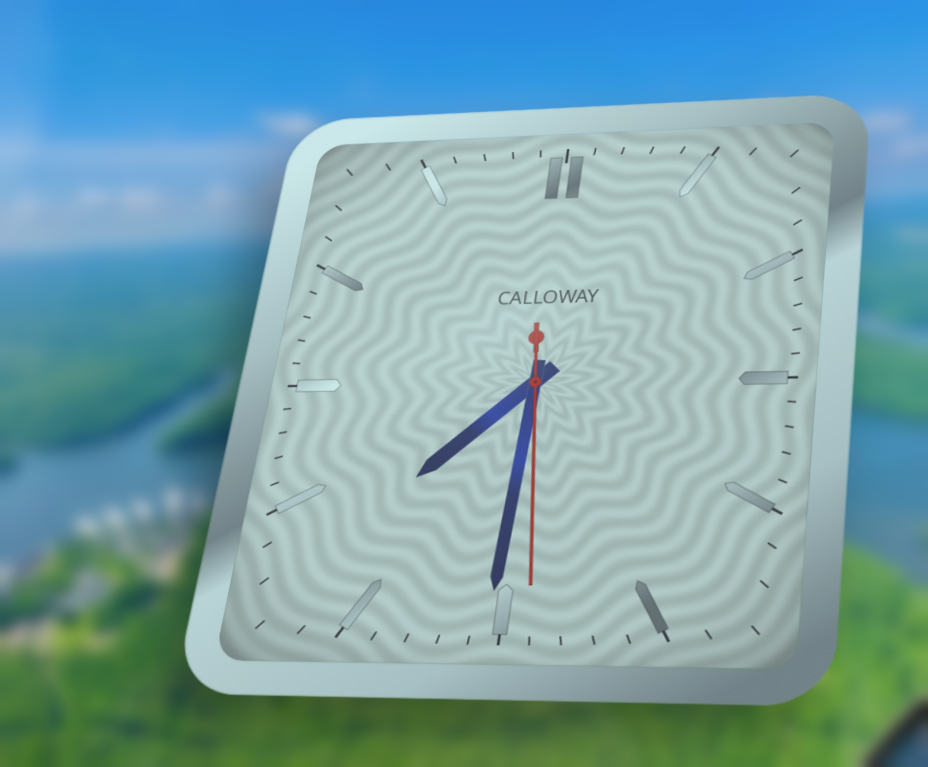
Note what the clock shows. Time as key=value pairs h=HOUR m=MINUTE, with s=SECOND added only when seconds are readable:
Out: h=7 m=30 s=29
